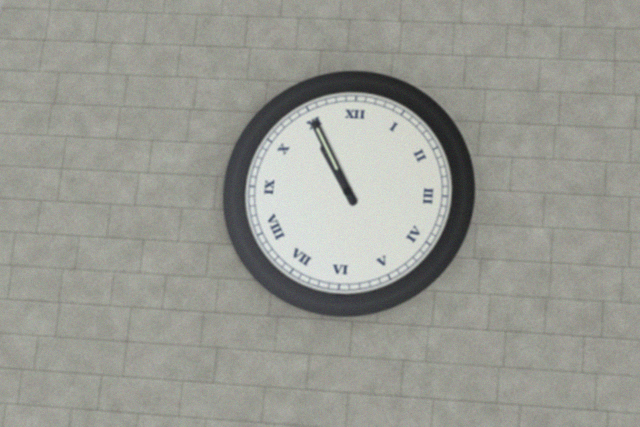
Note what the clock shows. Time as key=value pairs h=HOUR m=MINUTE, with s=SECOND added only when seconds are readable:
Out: h=10 m=55
